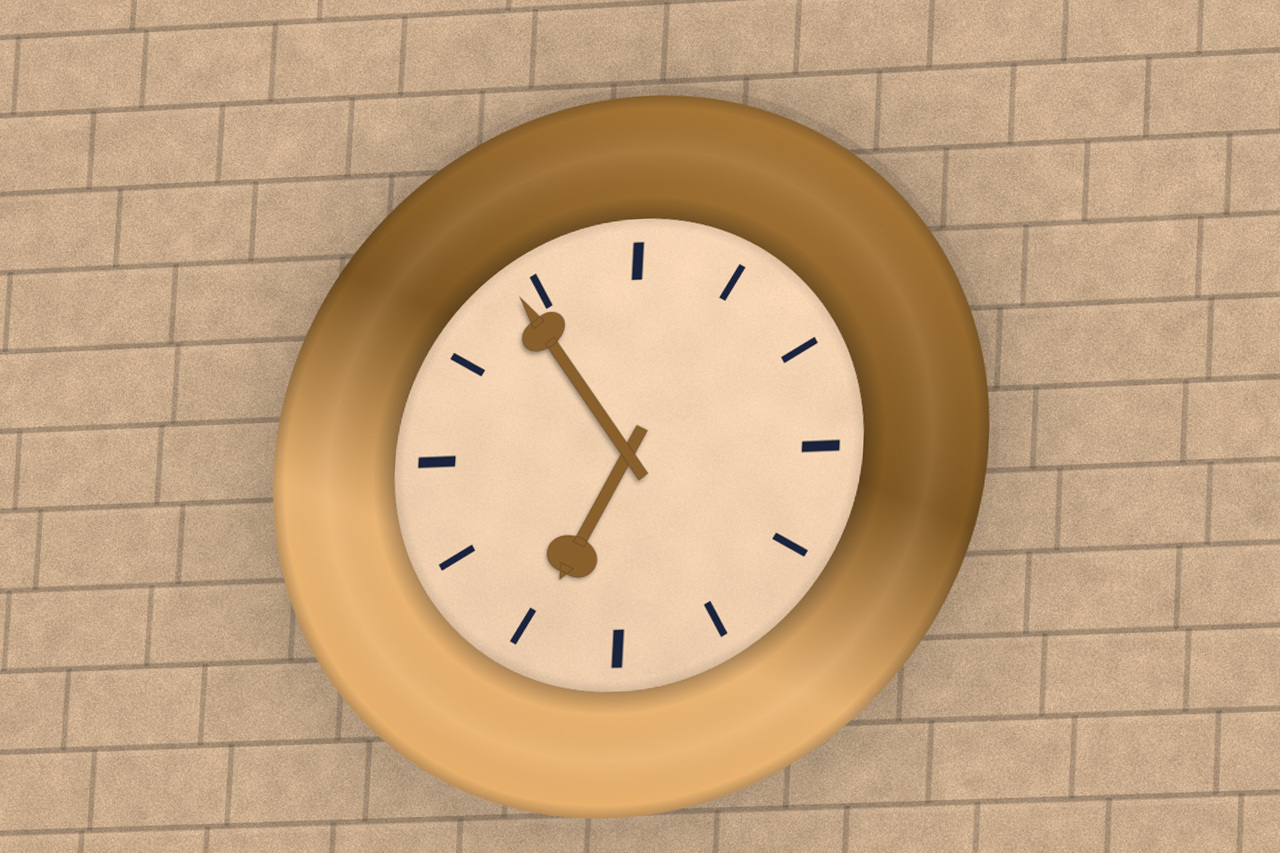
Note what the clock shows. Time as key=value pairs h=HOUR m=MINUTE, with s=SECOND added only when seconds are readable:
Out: h=6 m=54
